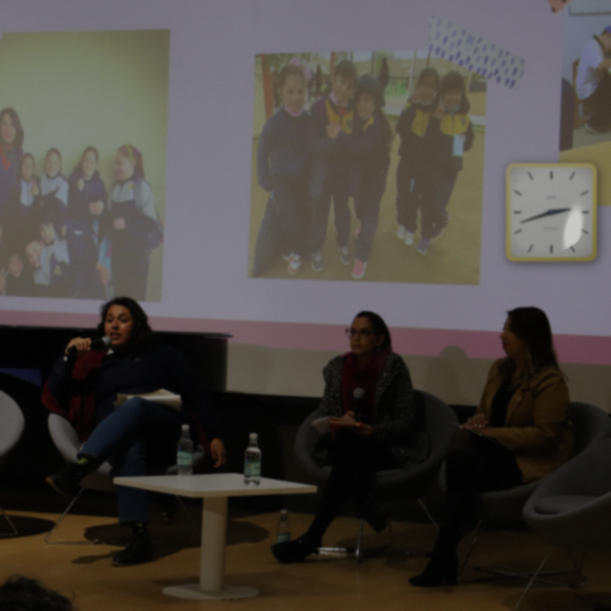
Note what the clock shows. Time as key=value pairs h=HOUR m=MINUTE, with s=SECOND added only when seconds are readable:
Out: h=2 m=42
